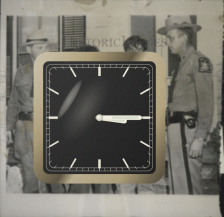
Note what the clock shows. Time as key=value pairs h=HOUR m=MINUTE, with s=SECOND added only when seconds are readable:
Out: h=3 m=15
